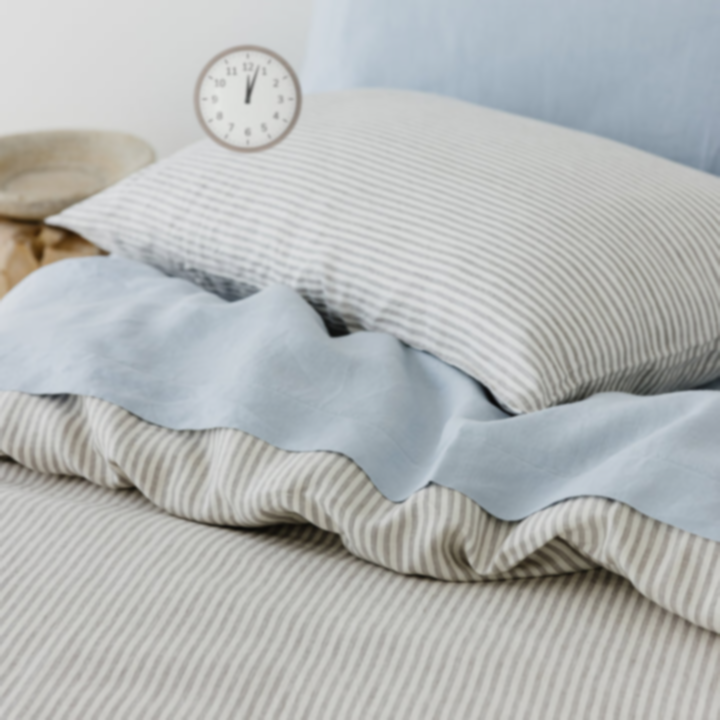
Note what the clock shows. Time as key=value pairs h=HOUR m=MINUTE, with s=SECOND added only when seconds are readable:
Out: h=12 m=3
